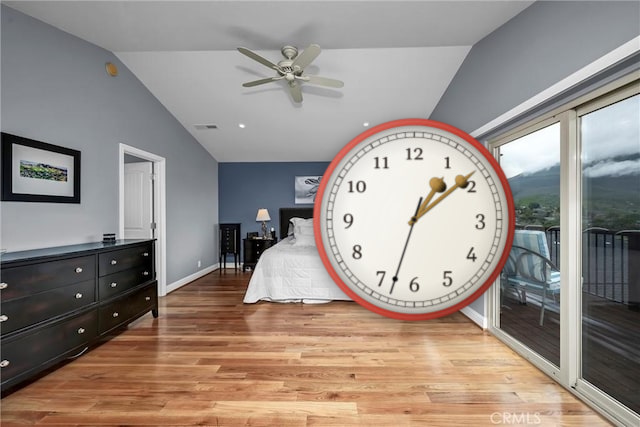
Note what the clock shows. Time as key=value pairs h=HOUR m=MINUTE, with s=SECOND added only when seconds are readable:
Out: h=1 m=8 s=33
